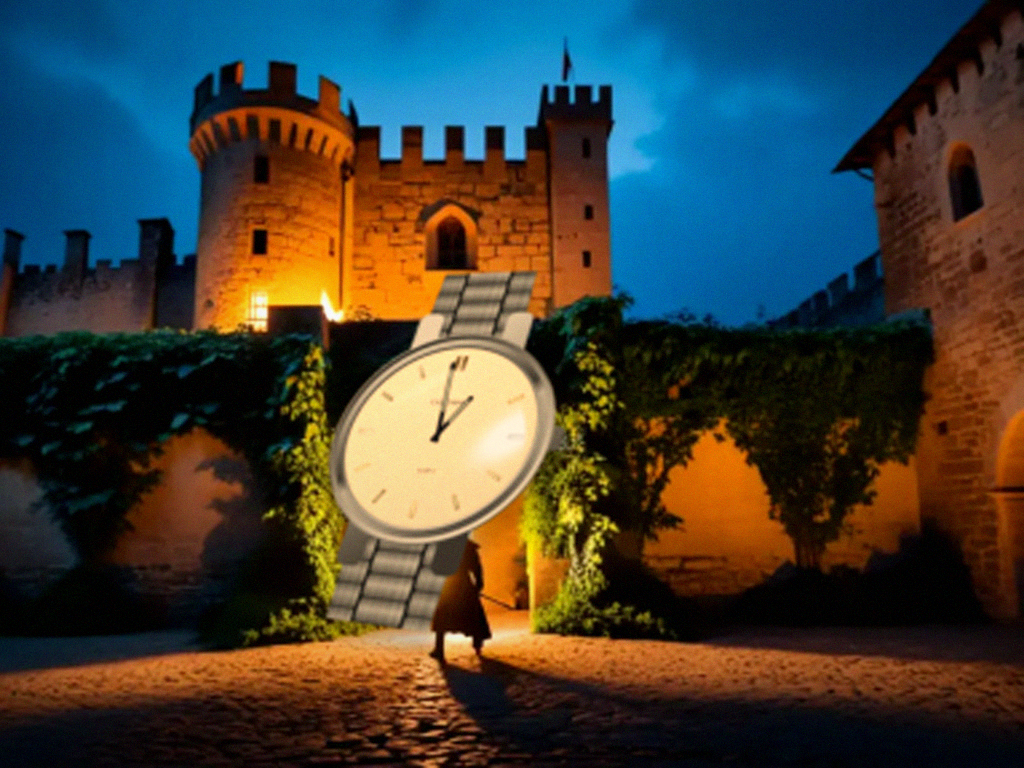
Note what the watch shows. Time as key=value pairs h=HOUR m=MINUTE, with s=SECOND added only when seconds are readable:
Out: h=12 m=59
